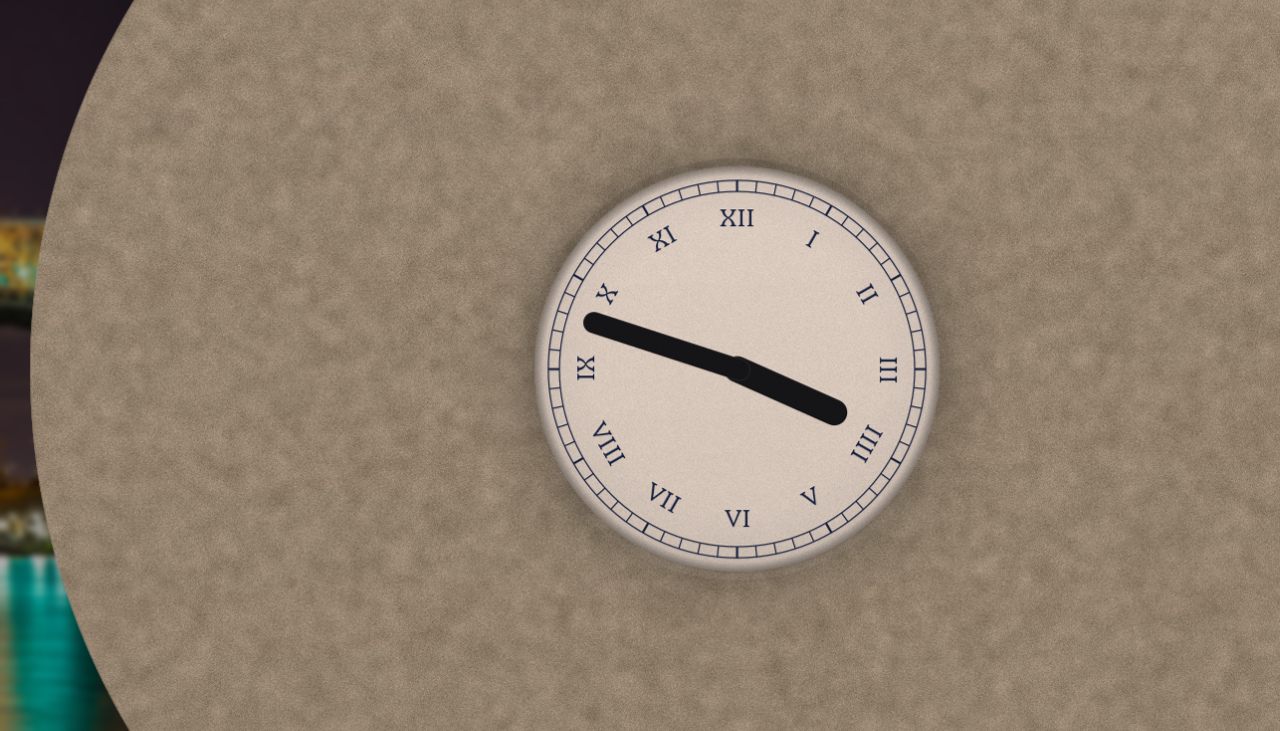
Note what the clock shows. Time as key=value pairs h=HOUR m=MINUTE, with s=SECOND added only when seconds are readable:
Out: h=3 m=48
